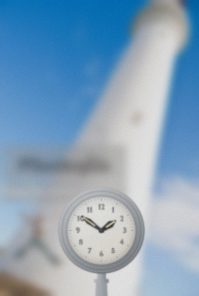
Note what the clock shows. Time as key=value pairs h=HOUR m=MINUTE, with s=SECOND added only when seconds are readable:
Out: h=1 m=51
